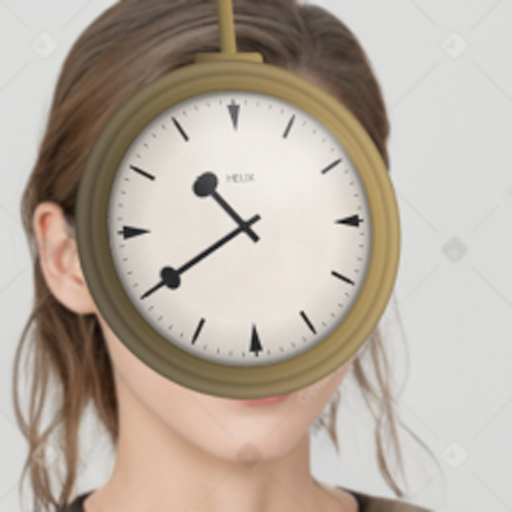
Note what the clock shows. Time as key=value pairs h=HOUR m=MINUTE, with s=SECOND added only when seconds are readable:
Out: h=10 m=40
